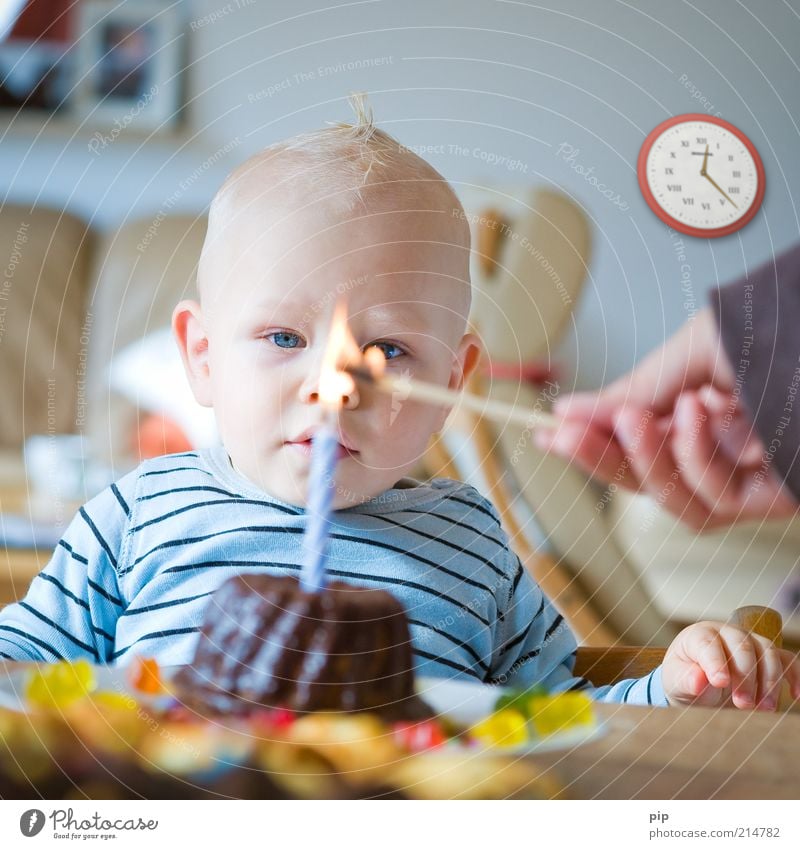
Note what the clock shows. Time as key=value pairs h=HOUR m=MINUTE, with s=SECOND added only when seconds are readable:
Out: h=12 m=23
